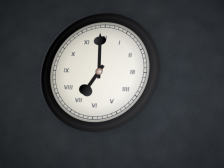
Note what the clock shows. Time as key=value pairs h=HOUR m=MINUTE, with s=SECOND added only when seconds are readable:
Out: h=6 m=59
